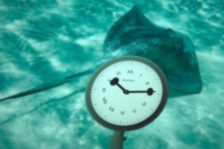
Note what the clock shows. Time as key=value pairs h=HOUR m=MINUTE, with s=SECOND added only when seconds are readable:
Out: h=10 m=14
